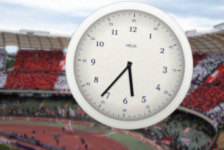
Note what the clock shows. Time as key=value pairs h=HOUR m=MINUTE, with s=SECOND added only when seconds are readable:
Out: h=5 m=36
